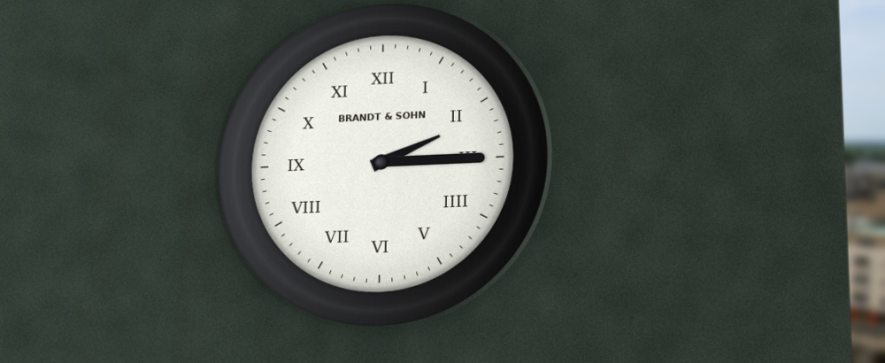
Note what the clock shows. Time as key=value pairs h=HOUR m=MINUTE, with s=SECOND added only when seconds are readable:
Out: h=2 m=15
